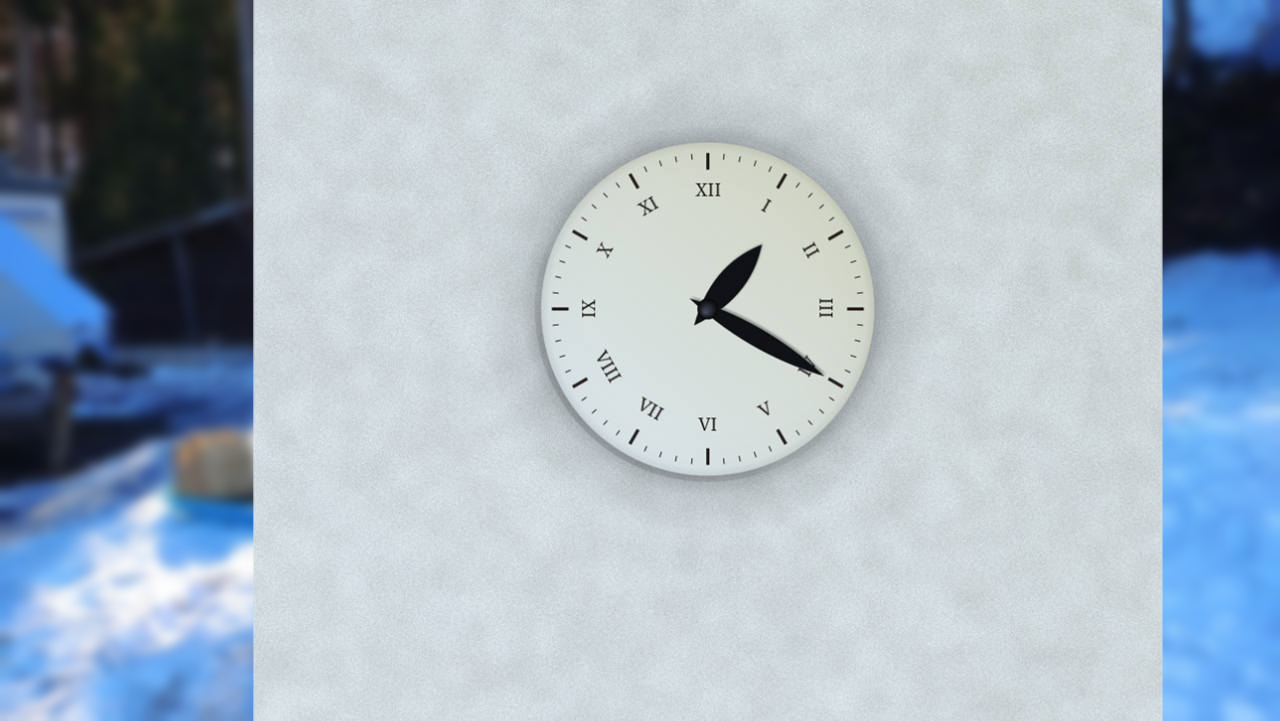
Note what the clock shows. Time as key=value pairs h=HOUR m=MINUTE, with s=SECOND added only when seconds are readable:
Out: h=1 m=20
